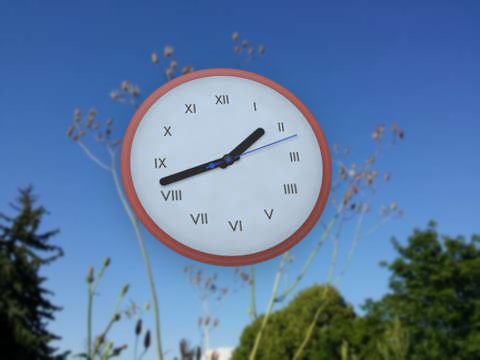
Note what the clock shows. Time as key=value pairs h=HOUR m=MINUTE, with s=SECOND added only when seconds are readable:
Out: h=1 m=42 s=12
